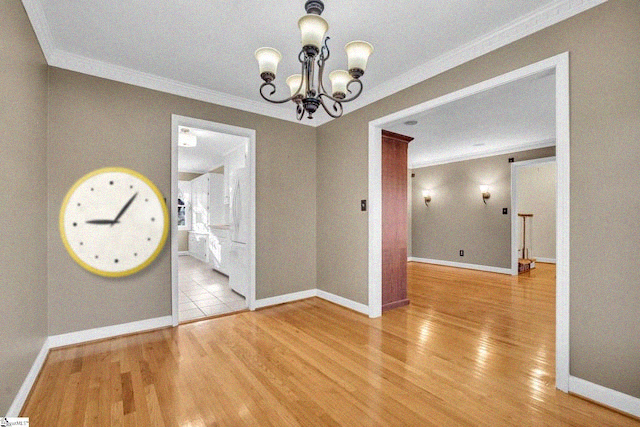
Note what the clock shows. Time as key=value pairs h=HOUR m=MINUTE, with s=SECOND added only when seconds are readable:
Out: h=9 m=7
